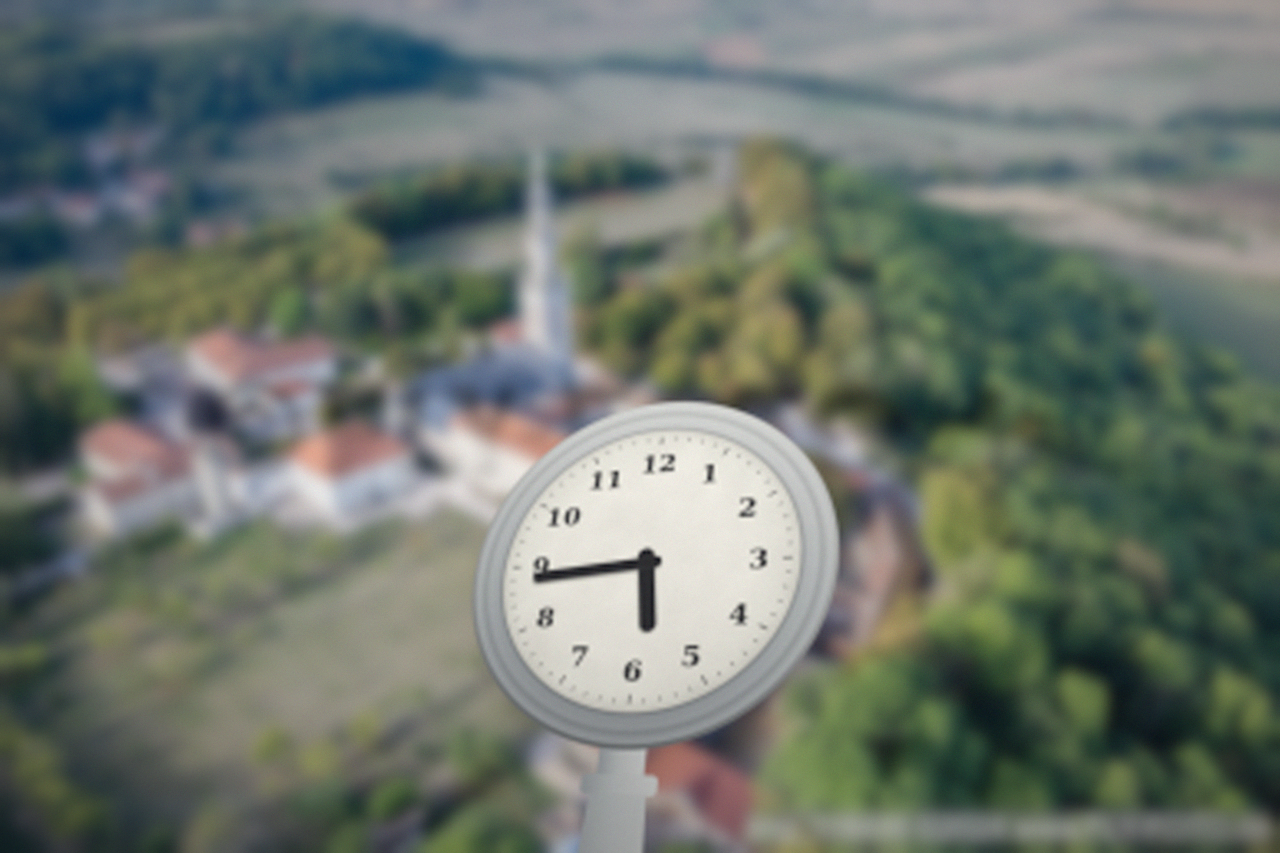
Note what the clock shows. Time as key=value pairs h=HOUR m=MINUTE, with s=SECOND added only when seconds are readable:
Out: h=5 m=44
